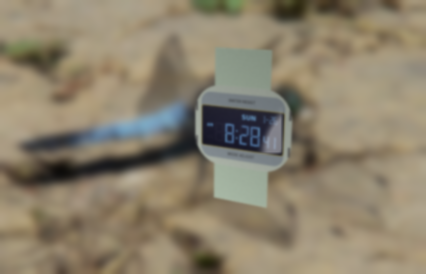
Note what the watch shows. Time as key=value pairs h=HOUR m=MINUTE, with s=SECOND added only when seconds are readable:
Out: h=8 m=28
